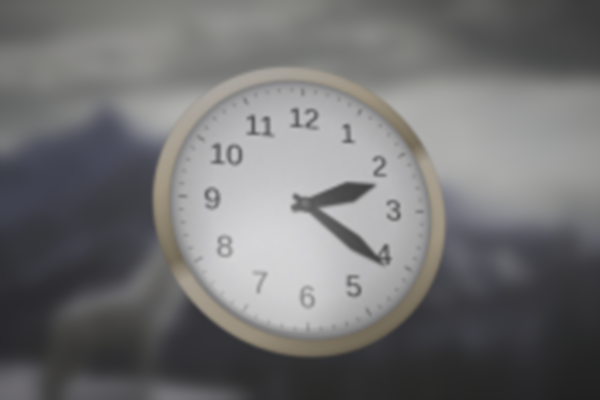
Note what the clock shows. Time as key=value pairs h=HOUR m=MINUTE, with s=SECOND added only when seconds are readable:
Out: h=2 m=21
